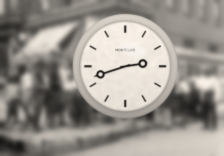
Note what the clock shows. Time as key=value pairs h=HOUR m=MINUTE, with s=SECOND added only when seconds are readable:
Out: h=2 m=42
